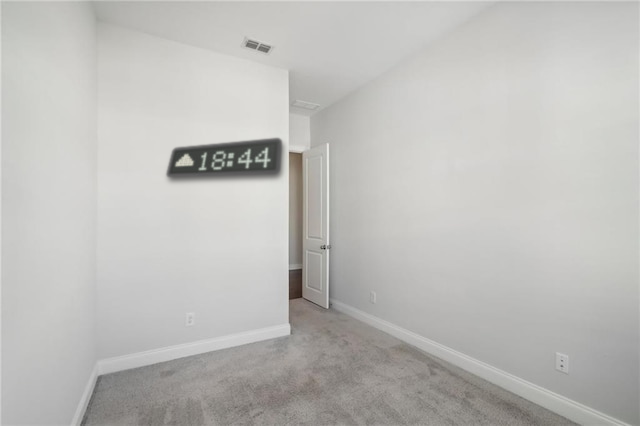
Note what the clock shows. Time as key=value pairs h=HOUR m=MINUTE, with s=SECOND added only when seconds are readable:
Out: h=18 m=44
